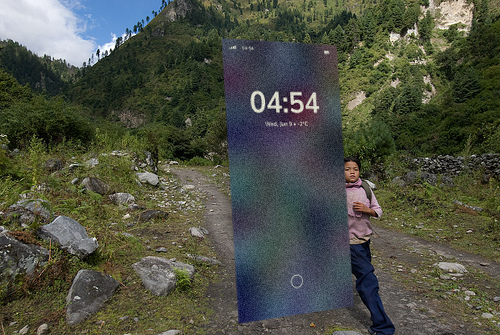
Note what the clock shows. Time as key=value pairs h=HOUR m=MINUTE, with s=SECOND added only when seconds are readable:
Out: h=4 m=54
